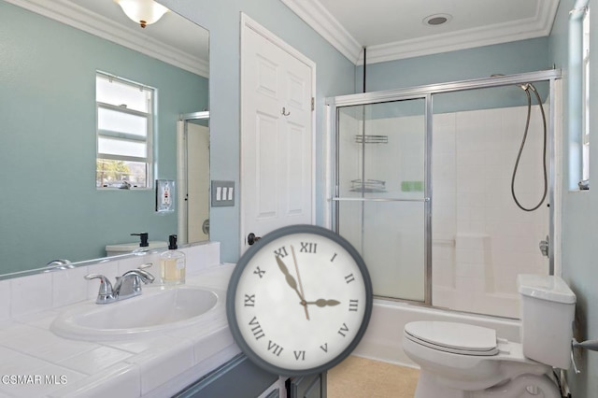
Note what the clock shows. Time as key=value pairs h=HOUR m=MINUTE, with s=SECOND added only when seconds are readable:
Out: h=2 m=53 s=57
